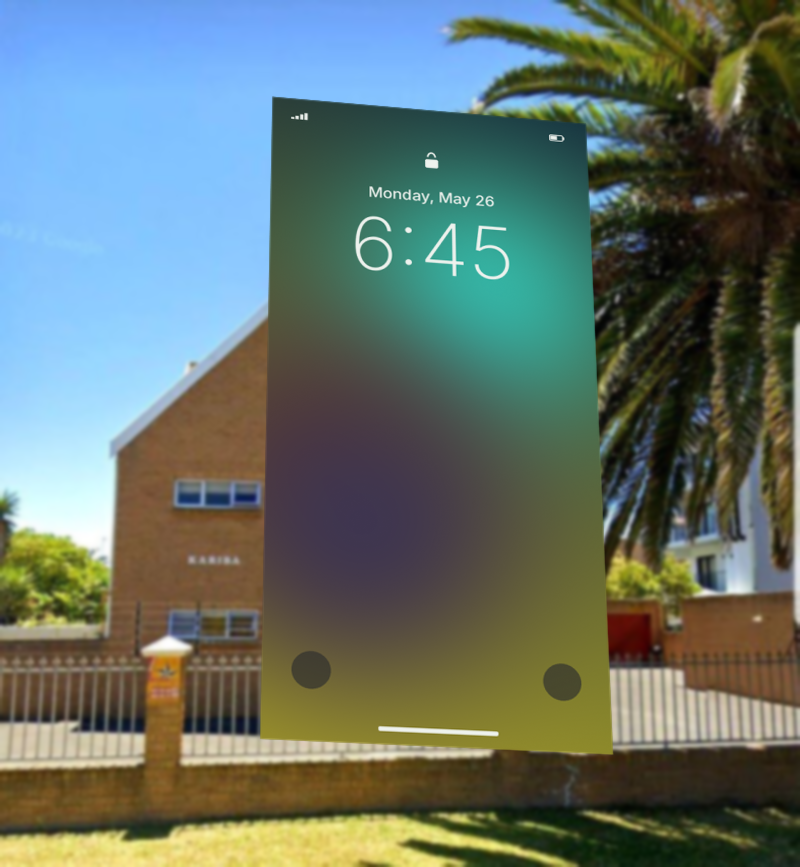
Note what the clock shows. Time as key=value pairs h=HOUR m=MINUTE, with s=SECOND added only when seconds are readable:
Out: h=6 m=45
